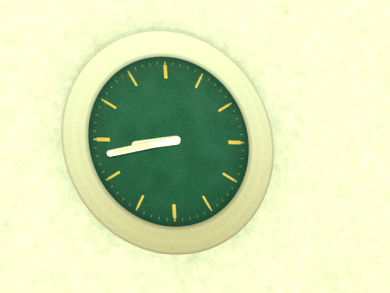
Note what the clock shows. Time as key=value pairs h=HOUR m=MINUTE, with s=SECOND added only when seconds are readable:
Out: h=8 m=43
